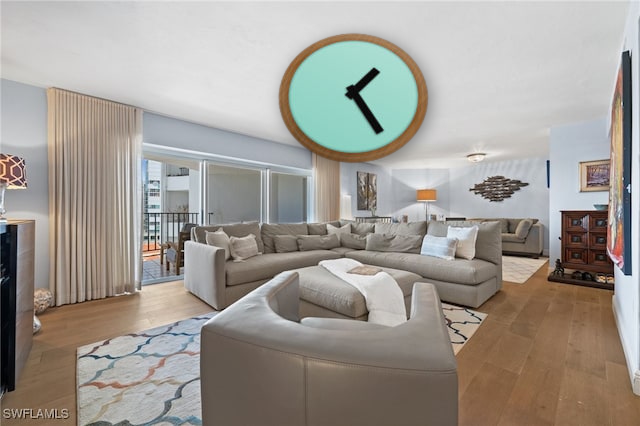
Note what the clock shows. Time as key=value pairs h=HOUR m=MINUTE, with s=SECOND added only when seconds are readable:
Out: h=1 m=25
